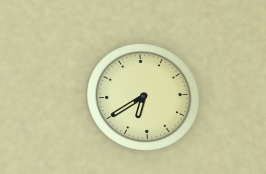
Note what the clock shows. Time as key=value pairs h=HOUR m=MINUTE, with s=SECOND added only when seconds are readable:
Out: h=6 m=40
